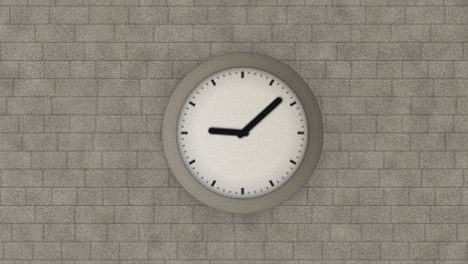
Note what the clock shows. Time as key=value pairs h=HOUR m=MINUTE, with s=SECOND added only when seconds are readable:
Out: h=9 m=8
